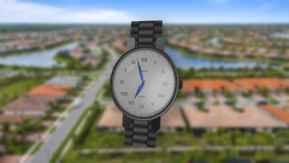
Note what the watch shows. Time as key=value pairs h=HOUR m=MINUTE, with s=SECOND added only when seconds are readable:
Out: h=6 m=57
